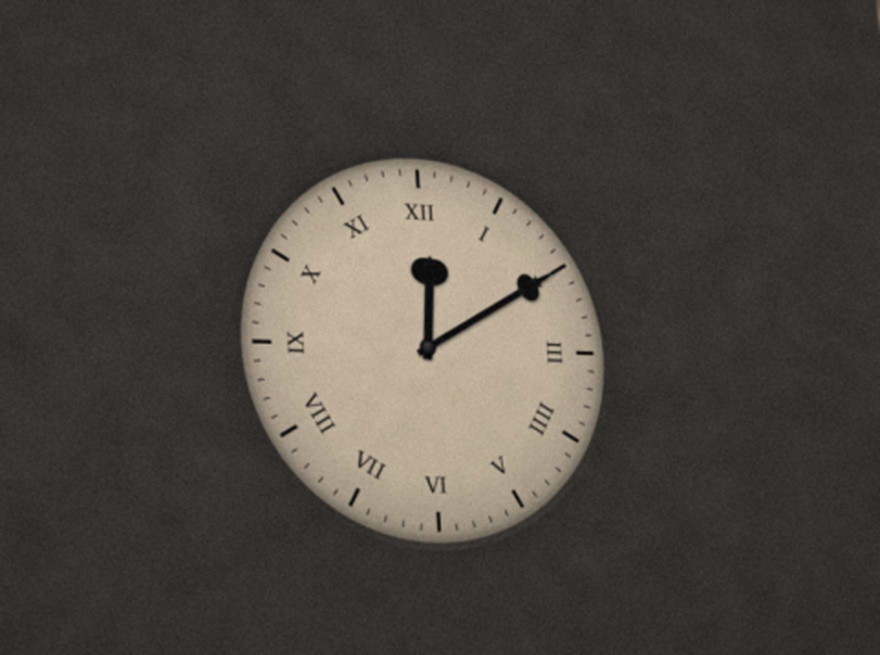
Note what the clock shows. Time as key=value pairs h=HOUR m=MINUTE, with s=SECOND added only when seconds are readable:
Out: h=12 m=10
